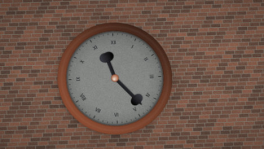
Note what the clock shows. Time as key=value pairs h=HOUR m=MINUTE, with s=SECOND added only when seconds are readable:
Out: h=11 m=23
